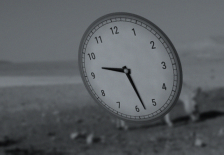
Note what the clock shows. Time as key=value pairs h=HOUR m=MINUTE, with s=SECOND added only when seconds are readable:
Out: h=9 m=28
